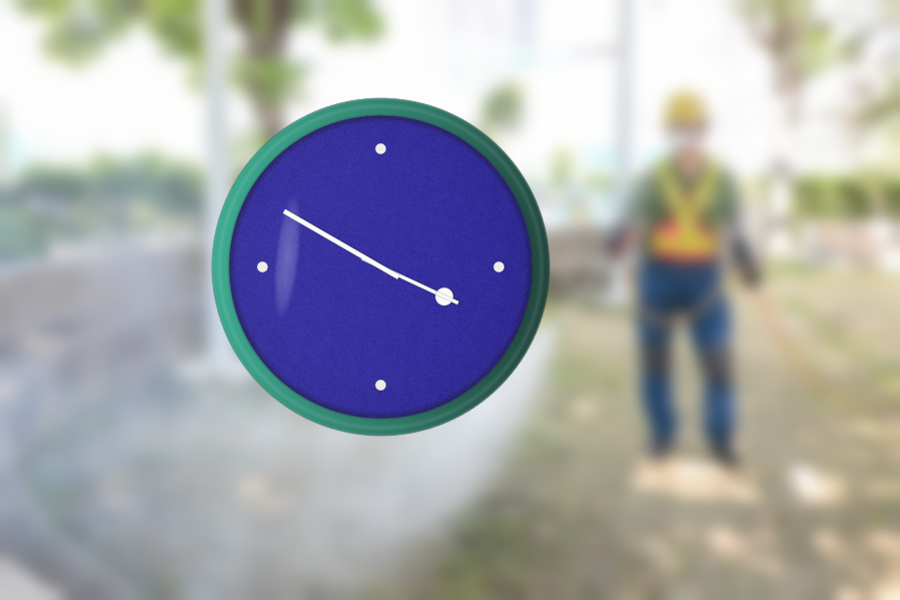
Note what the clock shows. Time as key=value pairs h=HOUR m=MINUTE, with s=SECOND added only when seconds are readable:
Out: h=3 m=50
